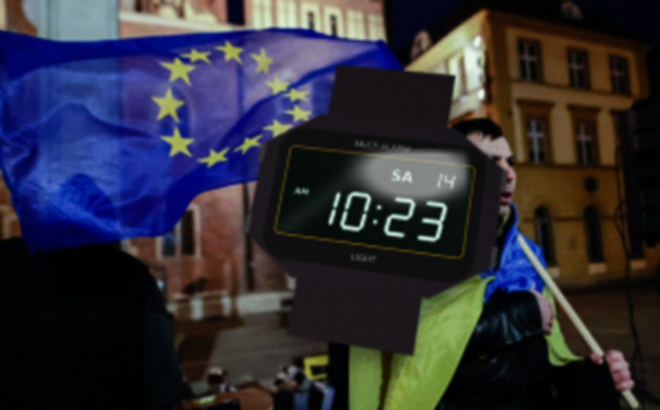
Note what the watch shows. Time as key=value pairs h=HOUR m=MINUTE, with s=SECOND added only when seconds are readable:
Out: h=10 m=23
